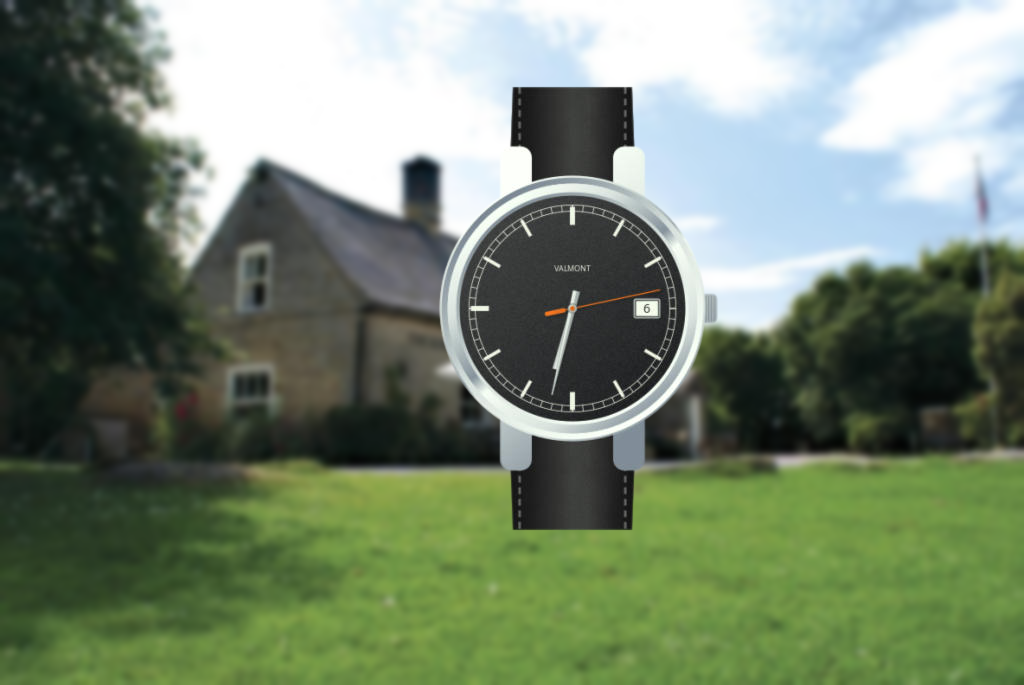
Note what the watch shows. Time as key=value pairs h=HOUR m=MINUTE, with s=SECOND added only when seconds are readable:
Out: h=6 m=32 s=13
